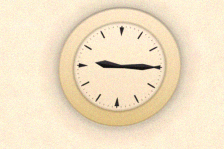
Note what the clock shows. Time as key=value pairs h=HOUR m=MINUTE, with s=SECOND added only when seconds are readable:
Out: h=9 m=15
